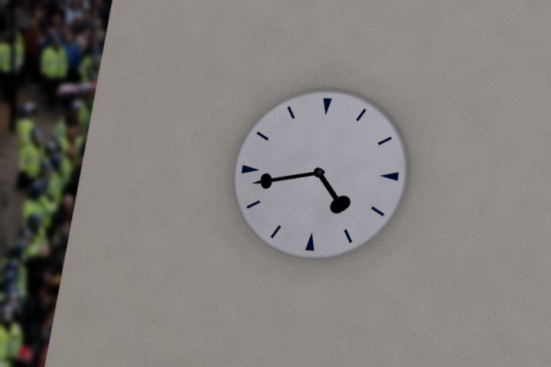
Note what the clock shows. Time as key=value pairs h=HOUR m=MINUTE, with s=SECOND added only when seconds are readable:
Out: h=4 m=43
